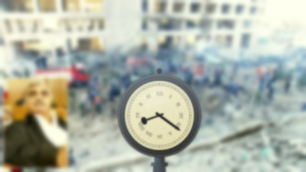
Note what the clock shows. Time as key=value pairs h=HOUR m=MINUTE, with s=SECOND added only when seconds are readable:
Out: h=8 m=21
